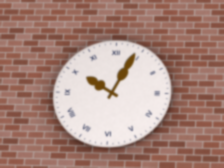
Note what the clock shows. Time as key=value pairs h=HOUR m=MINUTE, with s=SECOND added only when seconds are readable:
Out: h=10 m=4
